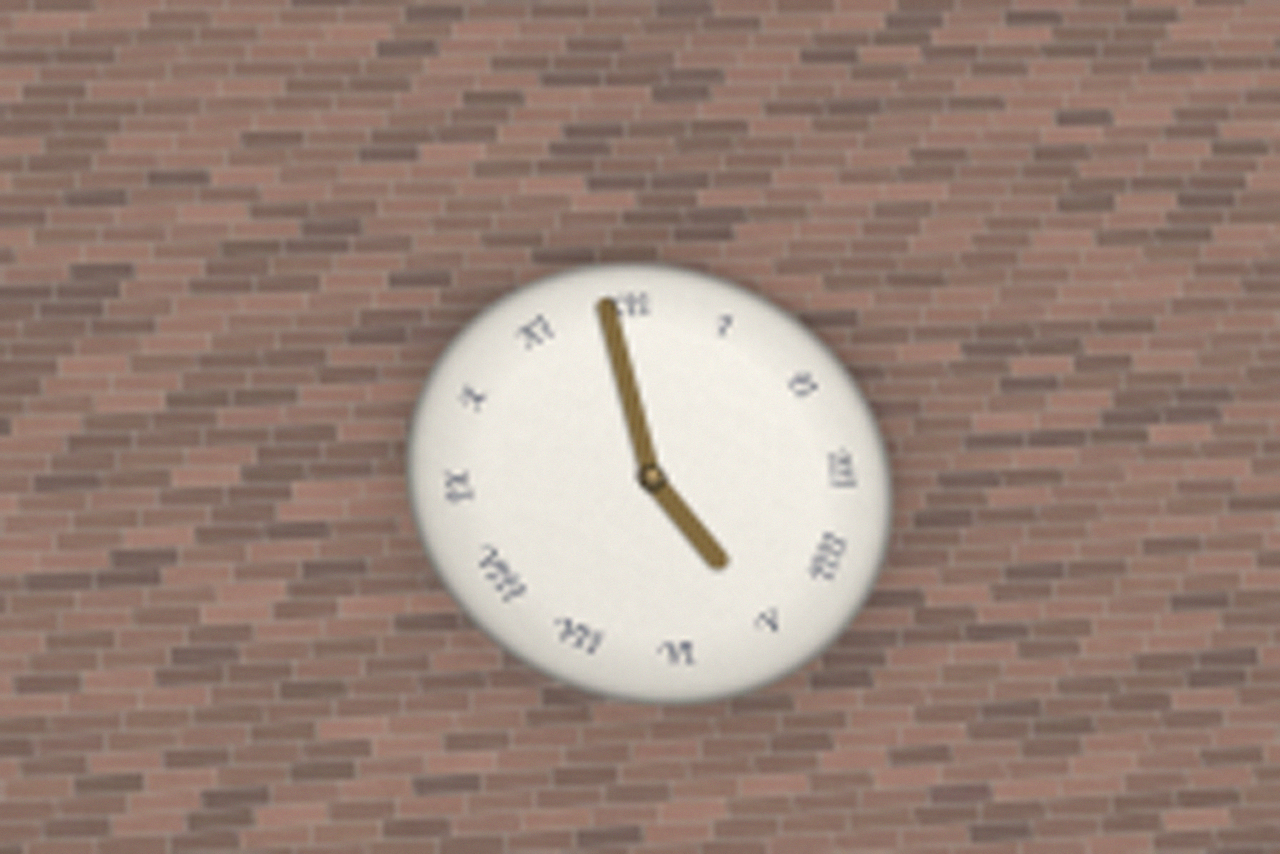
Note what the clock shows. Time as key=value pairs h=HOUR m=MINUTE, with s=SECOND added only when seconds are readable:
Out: h=4 m=59
